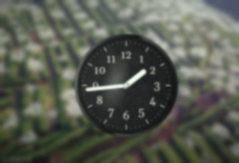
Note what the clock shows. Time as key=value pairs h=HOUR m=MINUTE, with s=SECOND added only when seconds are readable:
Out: h=1 m=44
